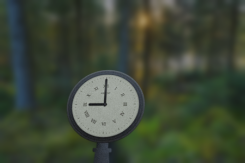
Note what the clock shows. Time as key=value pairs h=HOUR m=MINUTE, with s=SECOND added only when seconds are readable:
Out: h=9 m=0
